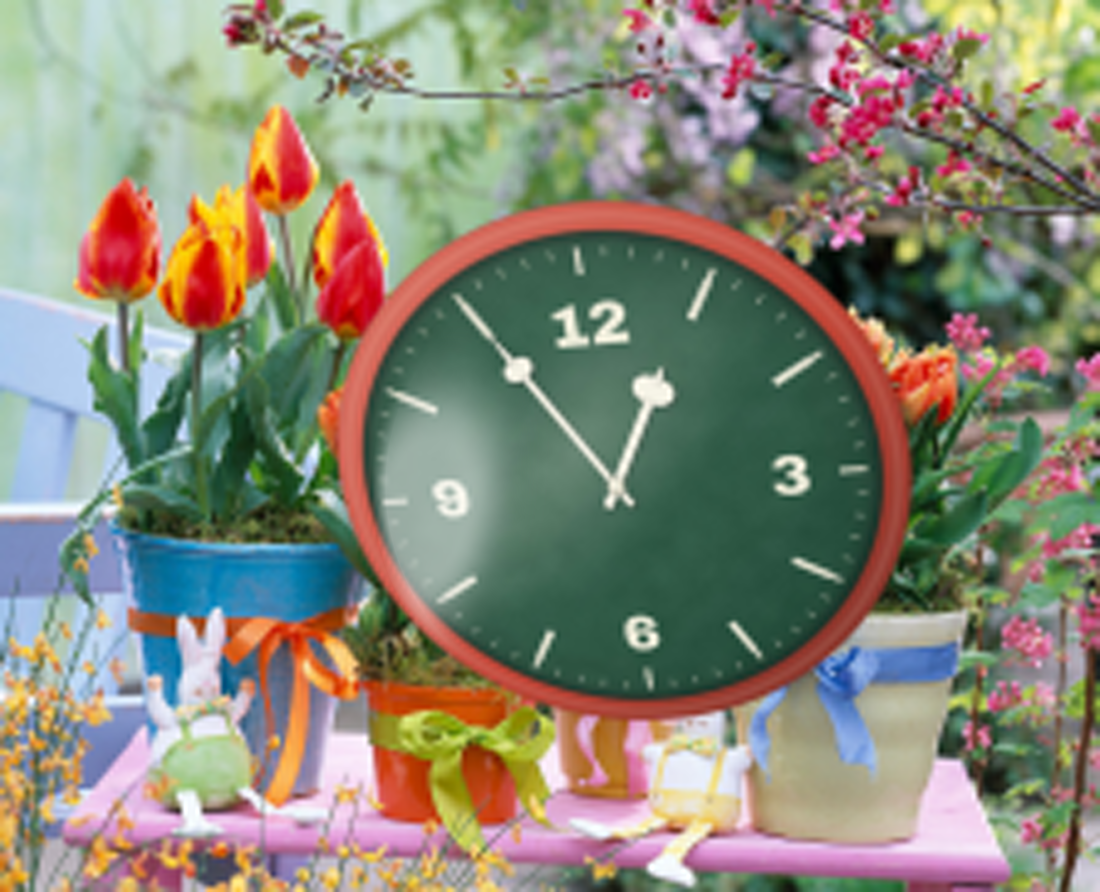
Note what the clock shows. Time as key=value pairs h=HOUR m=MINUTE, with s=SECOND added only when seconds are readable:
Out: h=12 m=55
